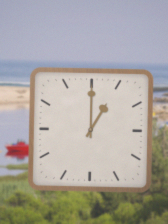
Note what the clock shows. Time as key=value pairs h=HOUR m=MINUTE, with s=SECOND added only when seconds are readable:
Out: h=1 m=0
